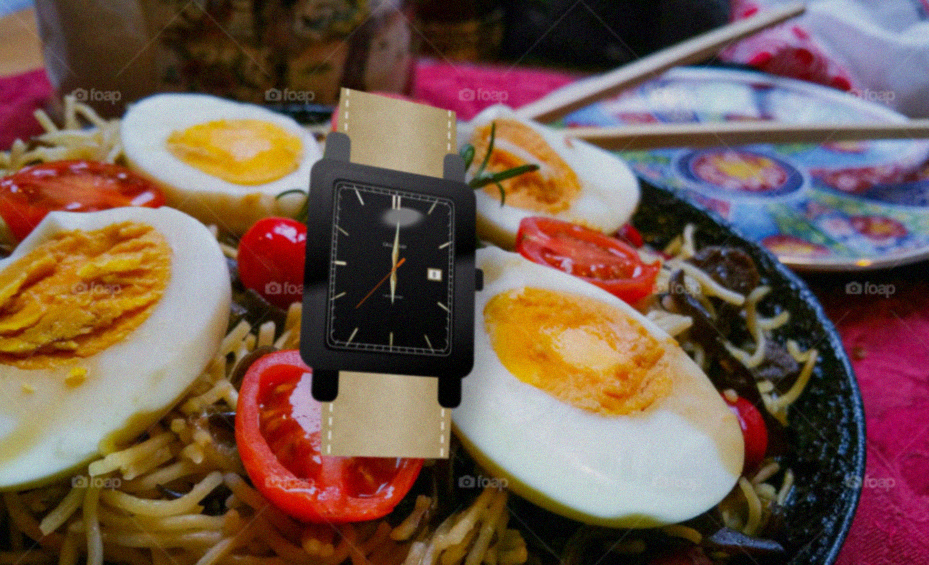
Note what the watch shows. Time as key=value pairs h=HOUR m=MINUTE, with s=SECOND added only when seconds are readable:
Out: h=6 m=0 s=37
